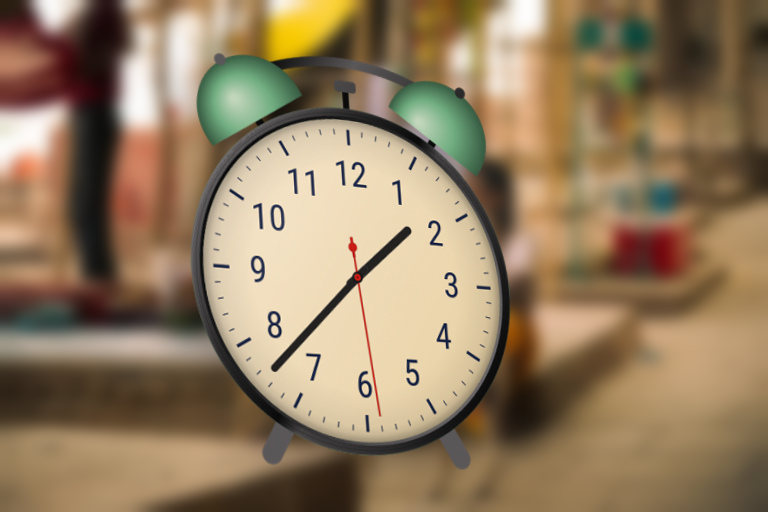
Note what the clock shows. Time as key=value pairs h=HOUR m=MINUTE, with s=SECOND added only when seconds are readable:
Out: h=1 m=37 s=29
